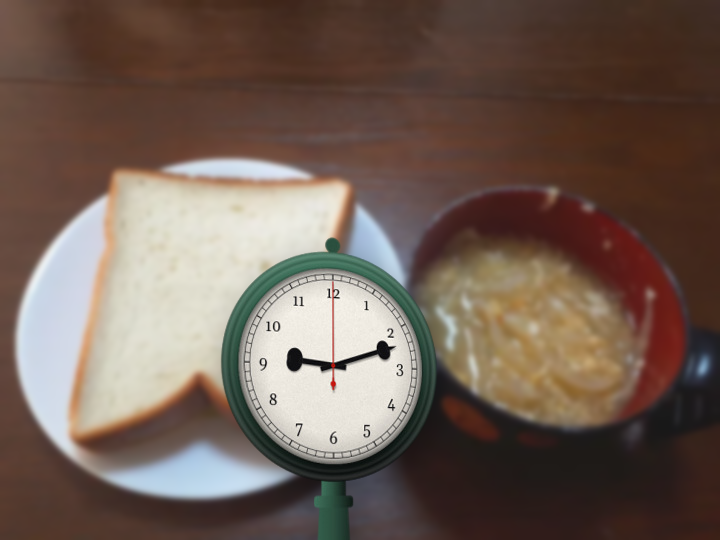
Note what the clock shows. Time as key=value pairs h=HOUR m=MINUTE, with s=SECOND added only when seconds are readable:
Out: h=9 m=12 s=0
